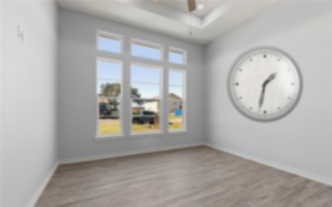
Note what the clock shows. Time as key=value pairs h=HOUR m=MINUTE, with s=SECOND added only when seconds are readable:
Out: h=1 m=32
